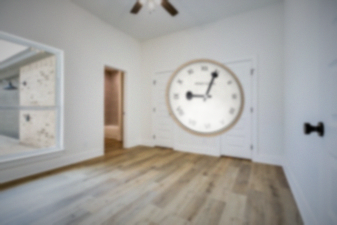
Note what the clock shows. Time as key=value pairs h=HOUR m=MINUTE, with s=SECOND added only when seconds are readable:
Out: h=9 m=4
